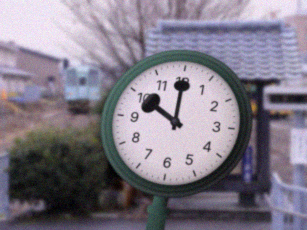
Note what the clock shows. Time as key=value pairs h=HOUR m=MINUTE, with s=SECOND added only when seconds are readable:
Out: h=10 m=0
